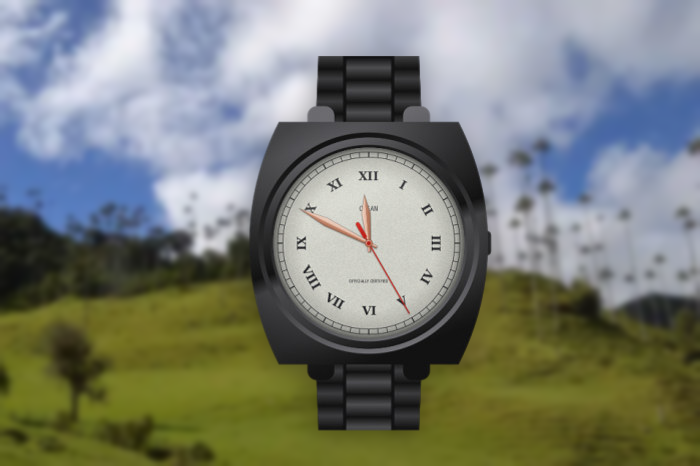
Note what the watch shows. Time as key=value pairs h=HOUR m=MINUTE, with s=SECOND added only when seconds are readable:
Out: h=11 m=49 s=25
